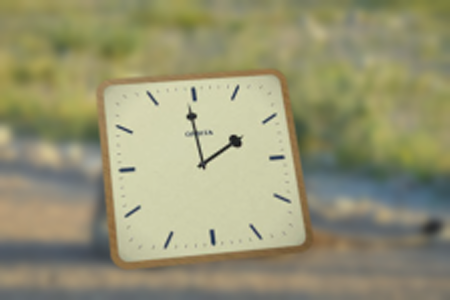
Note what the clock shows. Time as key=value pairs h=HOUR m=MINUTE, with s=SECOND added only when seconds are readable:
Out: h=1 m=59
